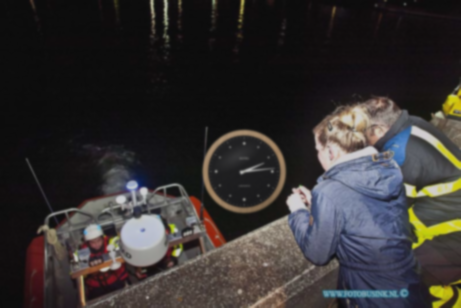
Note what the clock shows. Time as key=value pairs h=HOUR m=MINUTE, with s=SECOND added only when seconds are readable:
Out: h=2 m=14
